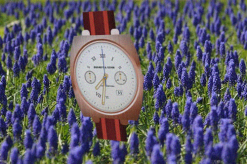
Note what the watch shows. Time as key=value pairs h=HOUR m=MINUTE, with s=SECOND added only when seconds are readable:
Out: h=7 m=32
